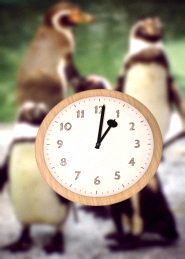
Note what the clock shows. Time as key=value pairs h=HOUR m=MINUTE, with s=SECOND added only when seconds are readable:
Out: h=1 m=1
